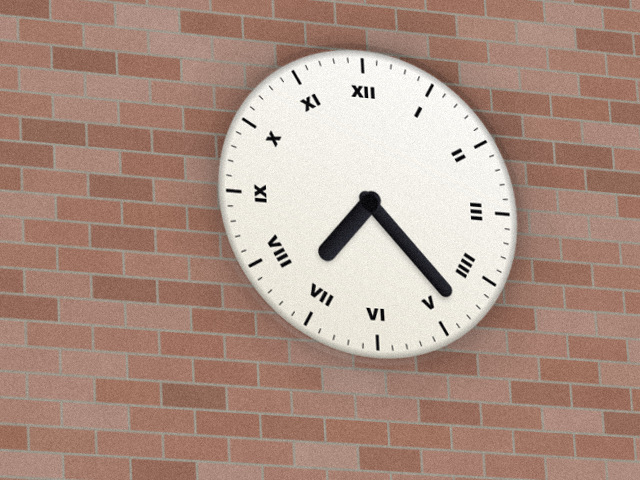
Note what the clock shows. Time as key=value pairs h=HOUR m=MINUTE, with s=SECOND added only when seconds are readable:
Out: h=7 m=23
